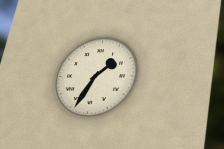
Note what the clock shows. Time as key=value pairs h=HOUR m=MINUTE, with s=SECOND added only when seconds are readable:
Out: h=1 m=34
